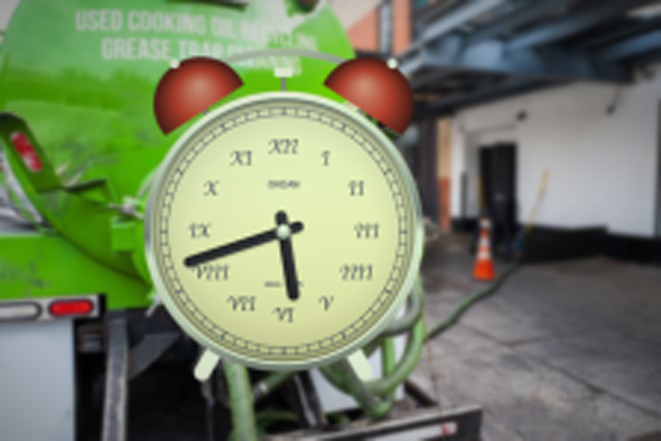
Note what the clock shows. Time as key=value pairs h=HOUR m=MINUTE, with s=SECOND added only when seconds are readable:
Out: h=5 m=42
